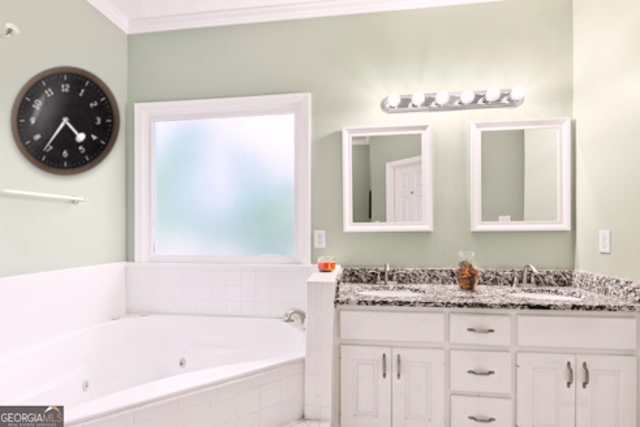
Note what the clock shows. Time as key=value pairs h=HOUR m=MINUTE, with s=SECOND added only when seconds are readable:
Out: h=4 m=36
